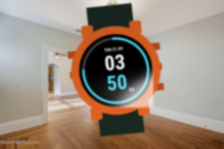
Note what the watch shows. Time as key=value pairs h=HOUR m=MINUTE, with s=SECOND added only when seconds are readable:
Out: h=3 m=50
